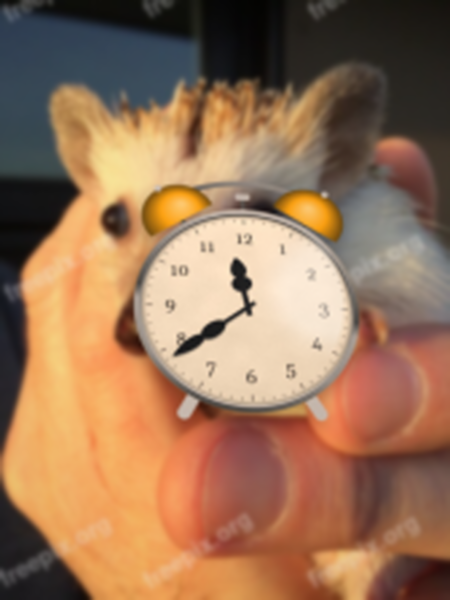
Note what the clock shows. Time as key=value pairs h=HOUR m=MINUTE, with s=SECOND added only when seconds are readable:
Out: h=11 m=39
